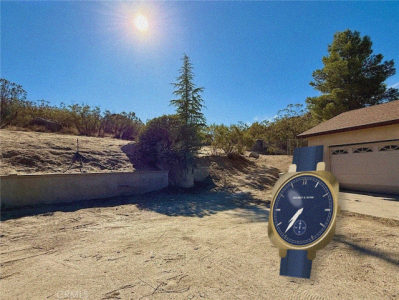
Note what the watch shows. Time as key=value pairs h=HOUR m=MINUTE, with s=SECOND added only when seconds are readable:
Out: h=7 m=36
